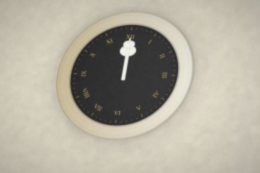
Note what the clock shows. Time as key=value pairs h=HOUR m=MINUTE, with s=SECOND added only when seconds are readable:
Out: h=12 m=0
